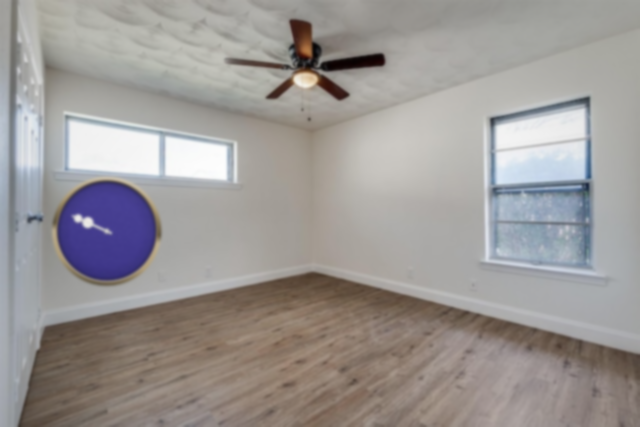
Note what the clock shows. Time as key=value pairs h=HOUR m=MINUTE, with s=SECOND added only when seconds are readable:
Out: h=9 m=49
